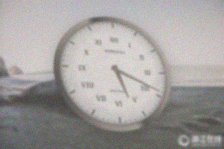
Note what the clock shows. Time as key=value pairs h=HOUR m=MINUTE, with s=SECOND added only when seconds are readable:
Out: h=5 m=19
